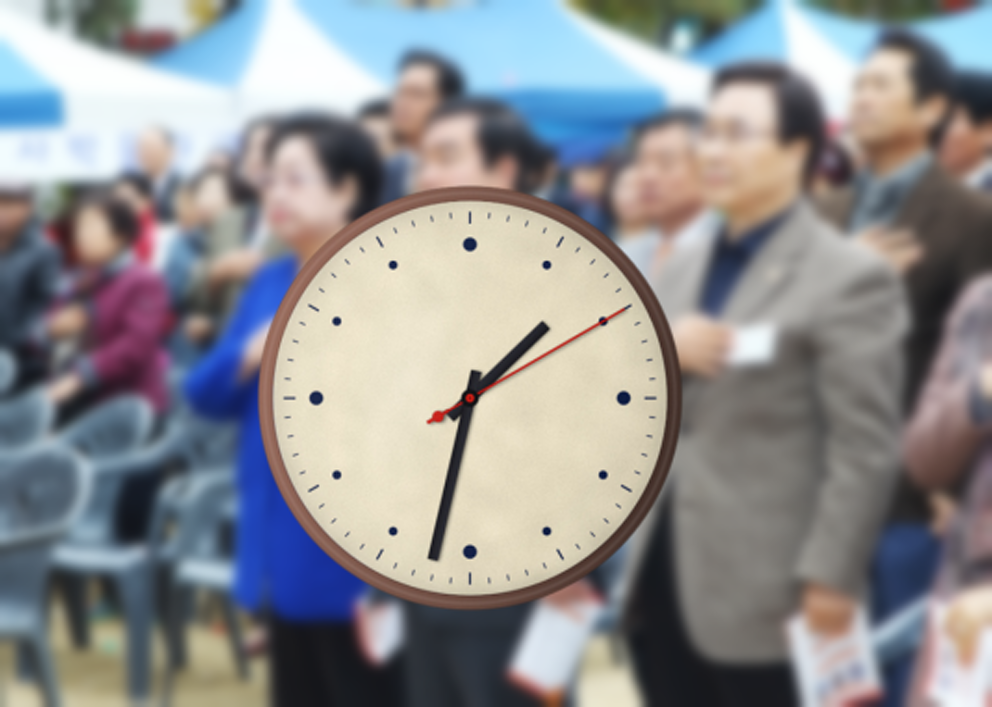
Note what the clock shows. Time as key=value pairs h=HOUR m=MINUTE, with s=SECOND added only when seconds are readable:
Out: h=1 m=32 s=10
